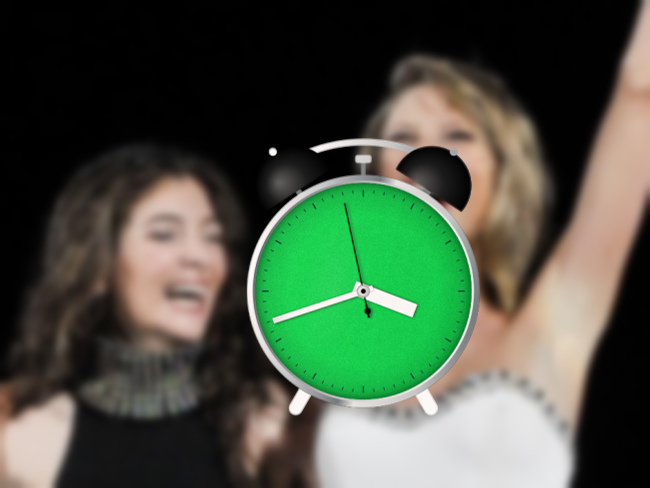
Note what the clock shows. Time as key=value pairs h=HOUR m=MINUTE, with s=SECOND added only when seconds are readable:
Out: h=3 m=41 s=58
